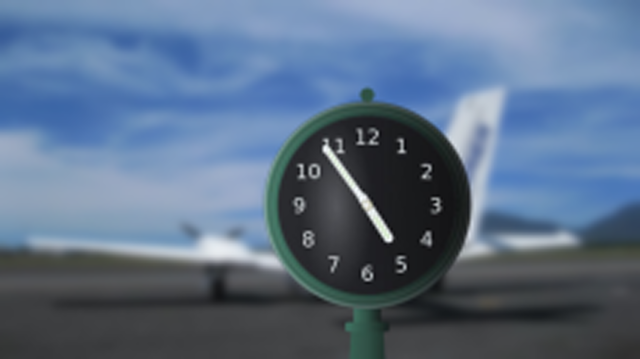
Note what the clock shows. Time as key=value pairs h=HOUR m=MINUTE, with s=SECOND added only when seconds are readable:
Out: h=4 m=54
